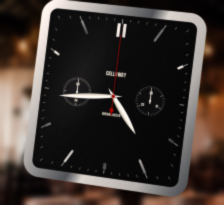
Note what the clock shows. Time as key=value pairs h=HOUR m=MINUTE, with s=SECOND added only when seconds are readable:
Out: h=4 m=44
